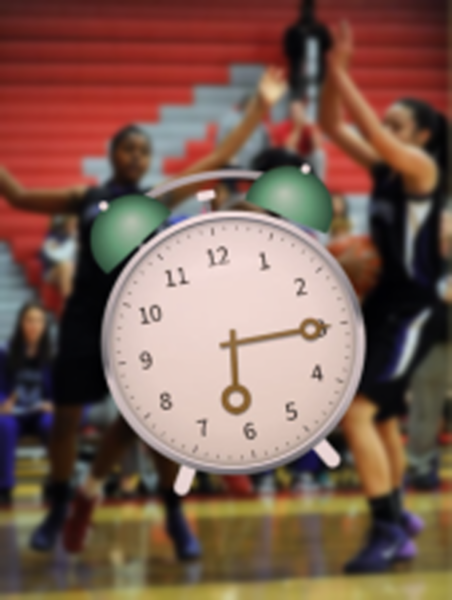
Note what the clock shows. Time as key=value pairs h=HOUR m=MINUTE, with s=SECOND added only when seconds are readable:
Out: h=6 m=15
